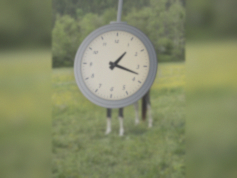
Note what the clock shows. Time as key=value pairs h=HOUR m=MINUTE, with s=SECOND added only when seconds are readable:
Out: h=1 m=18
